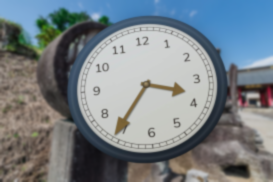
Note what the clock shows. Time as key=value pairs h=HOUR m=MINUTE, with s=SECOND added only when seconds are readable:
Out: h=3 m=36
